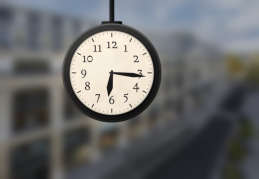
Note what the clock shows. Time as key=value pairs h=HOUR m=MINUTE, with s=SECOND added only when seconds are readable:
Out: h=6 m=16
